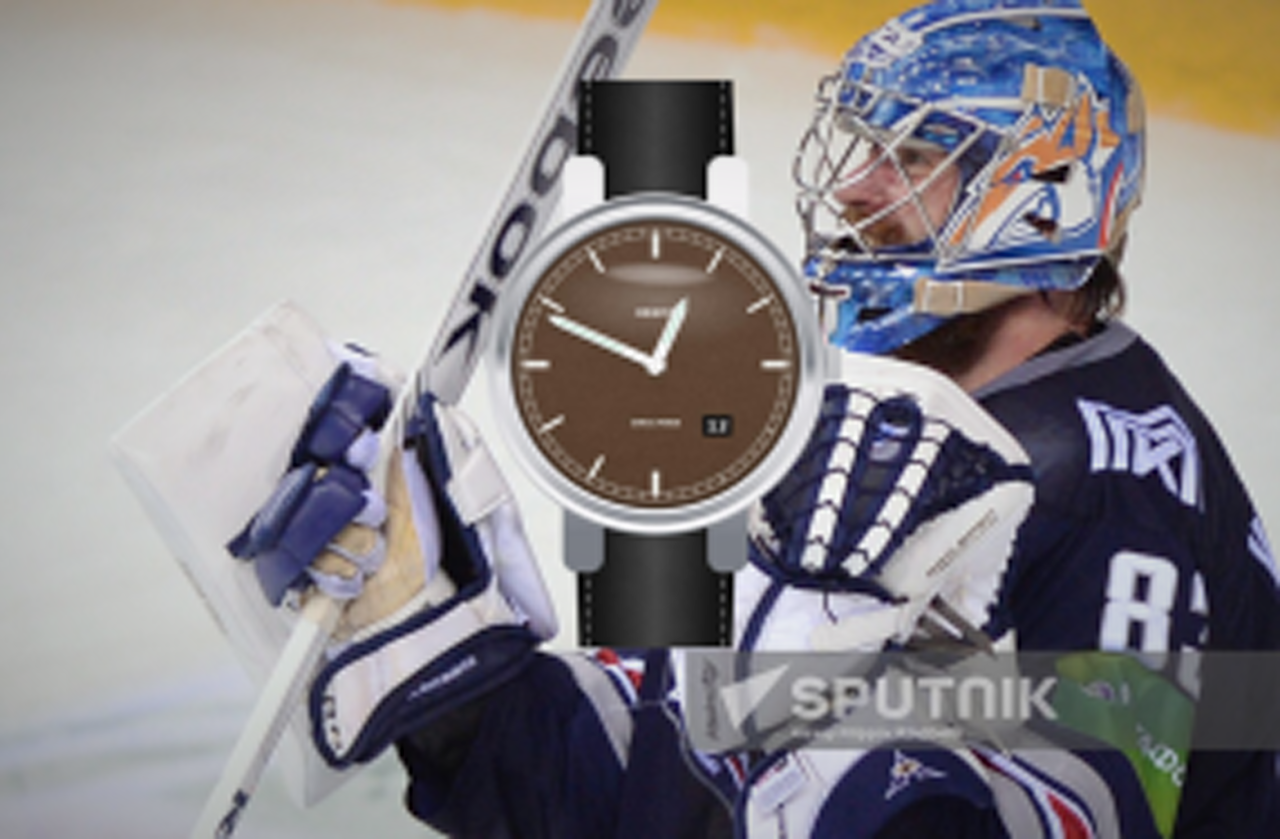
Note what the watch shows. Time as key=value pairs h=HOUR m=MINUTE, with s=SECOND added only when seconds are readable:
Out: h=12 m=49
